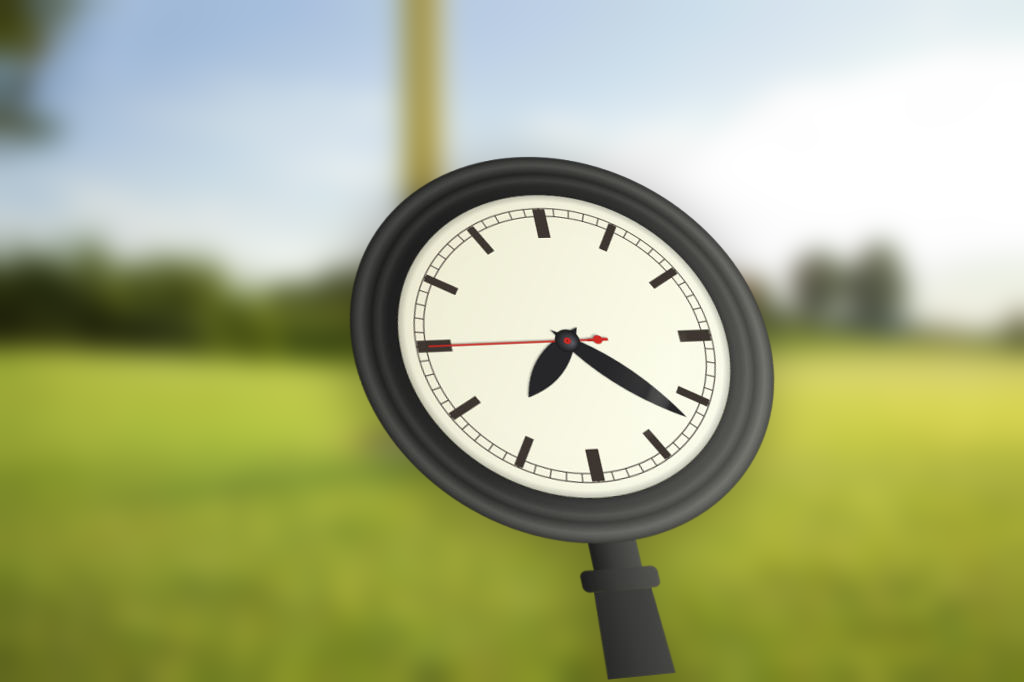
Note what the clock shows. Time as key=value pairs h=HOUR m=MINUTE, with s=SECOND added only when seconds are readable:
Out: h=7 m=21 s=45
